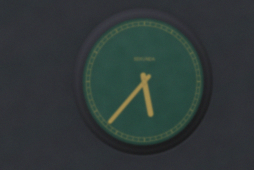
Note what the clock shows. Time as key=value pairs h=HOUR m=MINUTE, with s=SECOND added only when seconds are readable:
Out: h=5 m=37
